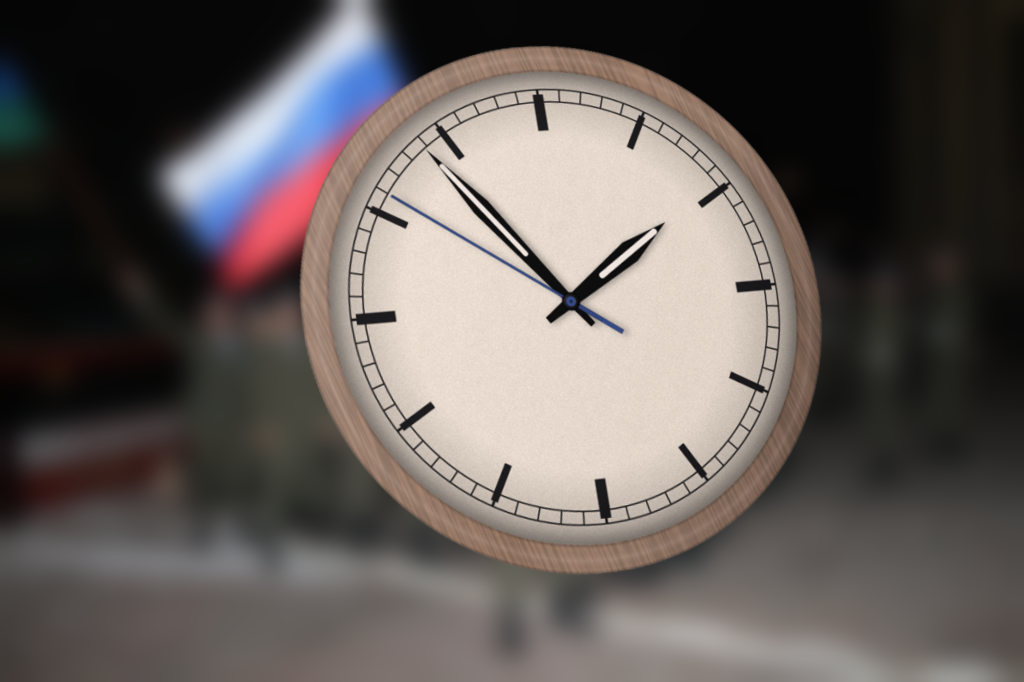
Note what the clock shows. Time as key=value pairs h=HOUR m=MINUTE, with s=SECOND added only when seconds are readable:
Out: h=1 m=53 s=51
